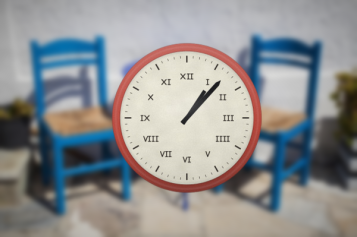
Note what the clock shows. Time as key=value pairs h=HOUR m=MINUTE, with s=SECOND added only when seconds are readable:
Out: h=1 m=7
